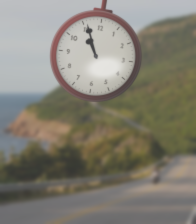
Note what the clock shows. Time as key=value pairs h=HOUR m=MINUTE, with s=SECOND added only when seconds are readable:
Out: h=10 m=56
